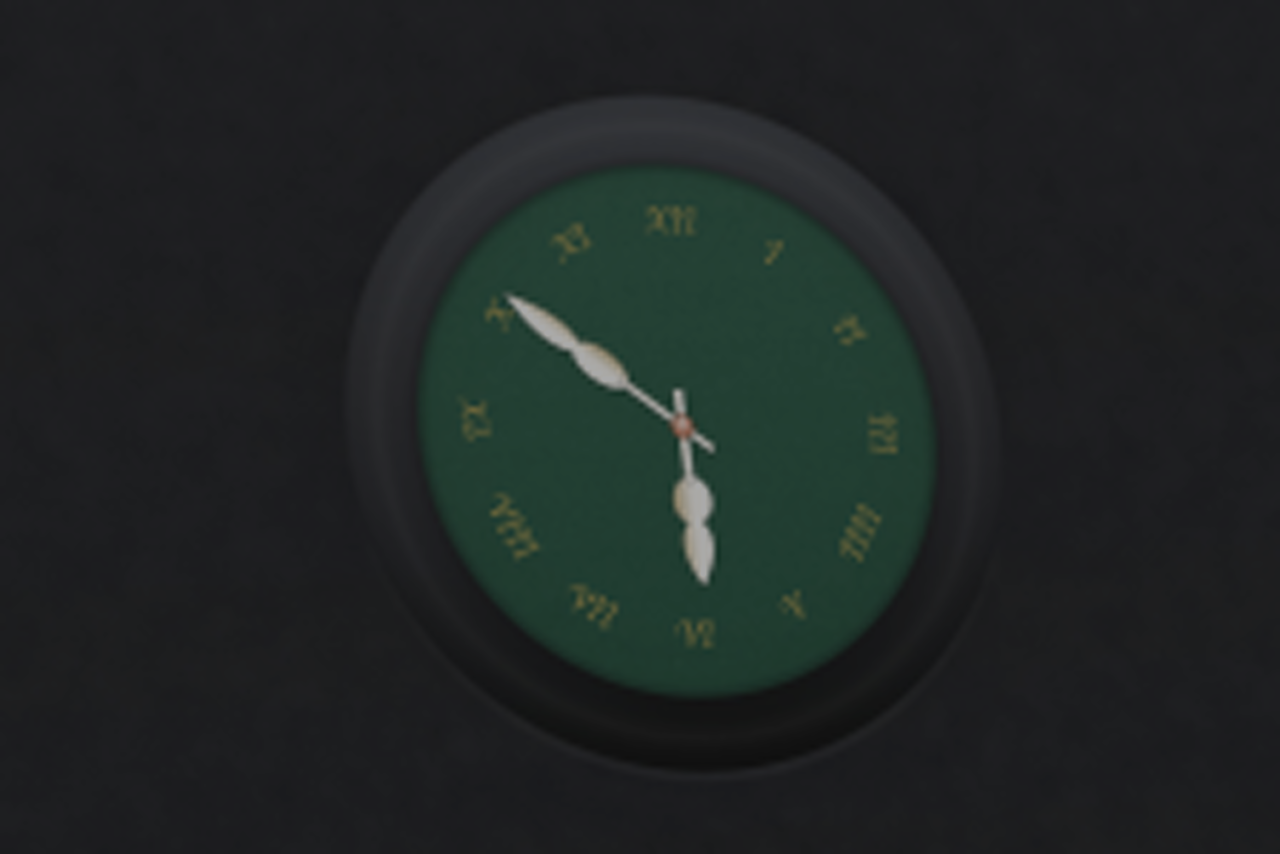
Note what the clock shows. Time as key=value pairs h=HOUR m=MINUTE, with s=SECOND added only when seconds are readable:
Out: h=5 m=51
